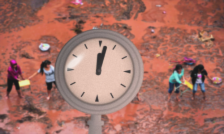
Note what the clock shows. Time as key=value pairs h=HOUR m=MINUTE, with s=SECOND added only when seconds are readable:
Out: h=12 m=2
